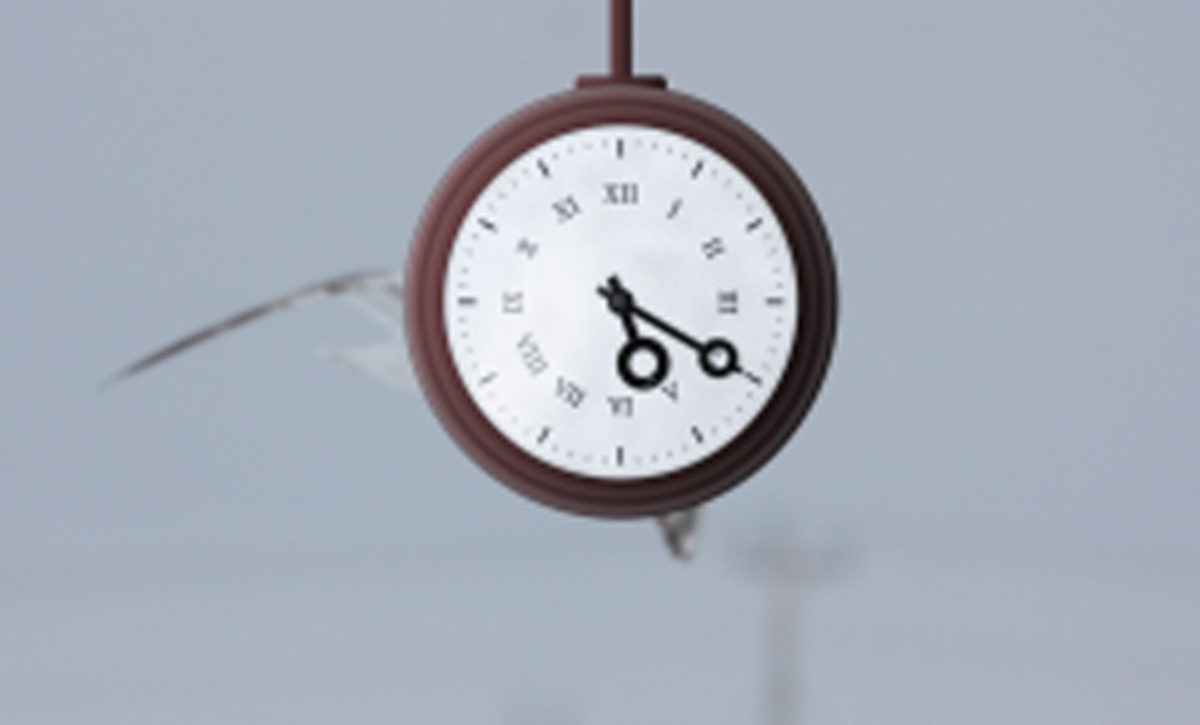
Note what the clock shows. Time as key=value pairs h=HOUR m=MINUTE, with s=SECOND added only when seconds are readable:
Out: h=5 m=20
